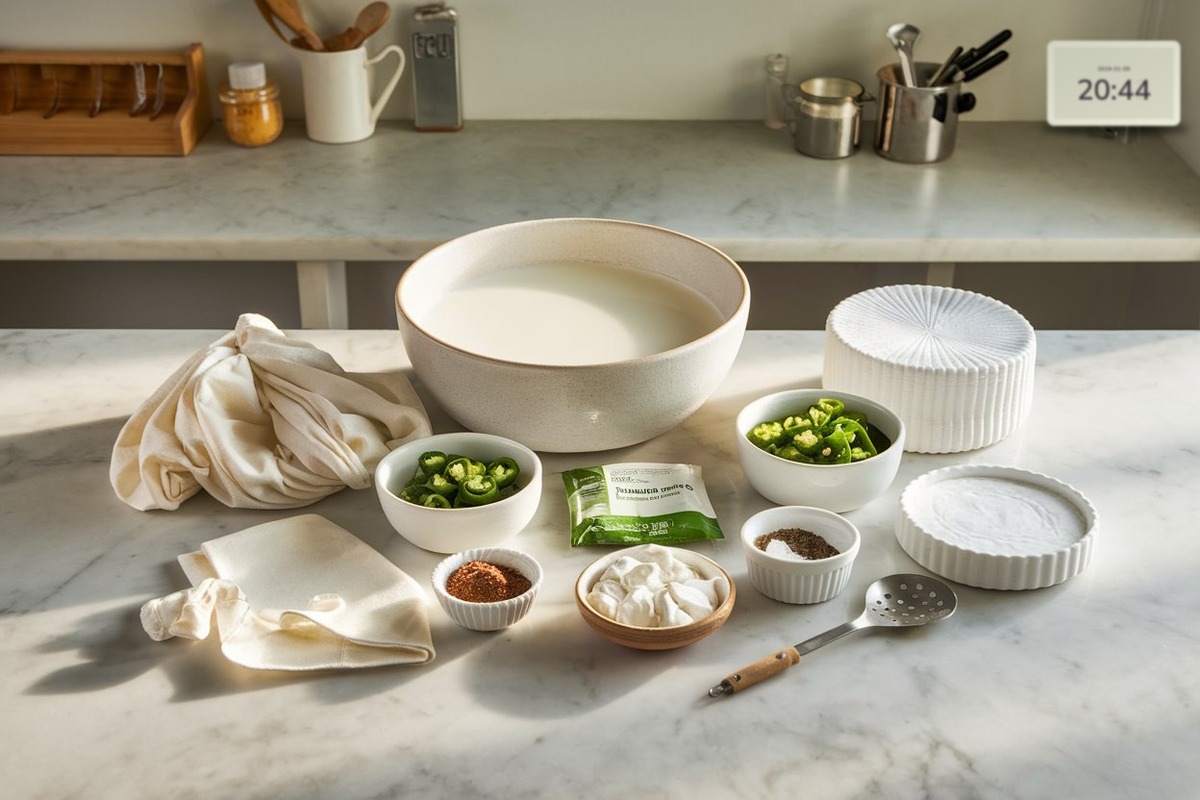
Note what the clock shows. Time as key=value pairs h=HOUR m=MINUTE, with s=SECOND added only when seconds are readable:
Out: h=20 m=44
